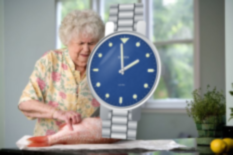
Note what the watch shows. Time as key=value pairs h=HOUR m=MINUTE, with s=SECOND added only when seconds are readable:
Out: h=1 m=59
